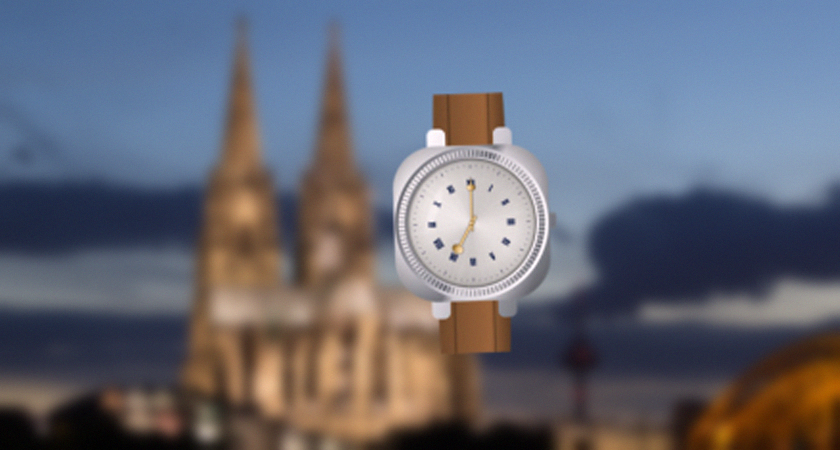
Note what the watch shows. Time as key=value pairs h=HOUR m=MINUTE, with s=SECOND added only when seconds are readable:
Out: h=7 m=0
